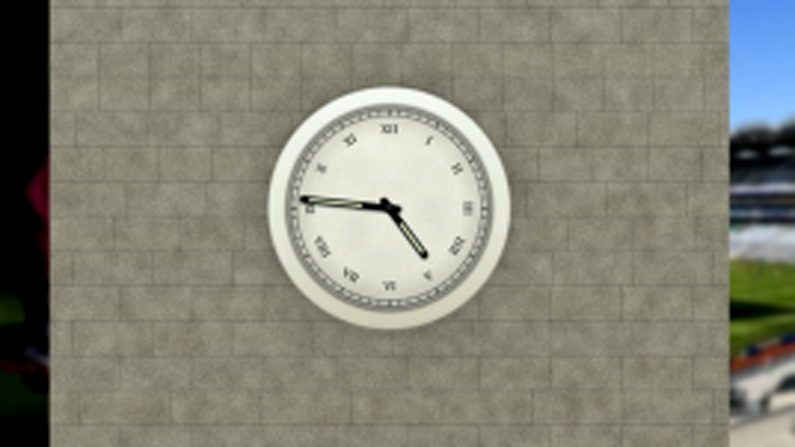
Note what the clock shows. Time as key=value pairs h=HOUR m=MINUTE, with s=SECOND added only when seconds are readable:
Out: h=4 m=46
